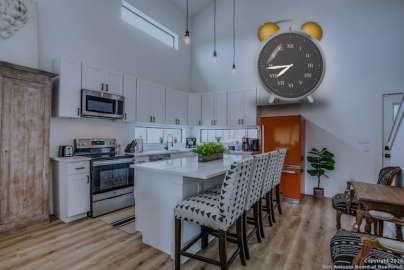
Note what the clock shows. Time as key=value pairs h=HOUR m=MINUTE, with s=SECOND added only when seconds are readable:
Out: h=7 m=44
